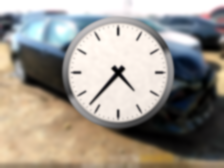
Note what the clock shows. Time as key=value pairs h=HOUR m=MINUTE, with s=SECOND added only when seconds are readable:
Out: h=4 m=37
